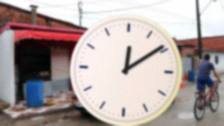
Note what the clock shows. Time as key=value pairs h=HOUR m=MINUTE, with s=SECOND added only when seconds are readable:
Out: h=12 m=9
